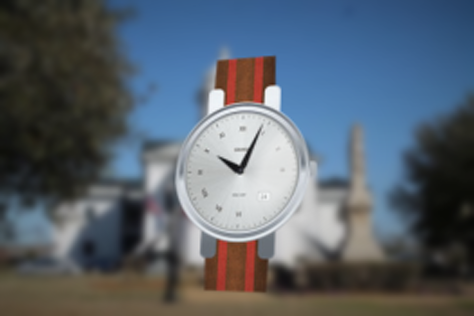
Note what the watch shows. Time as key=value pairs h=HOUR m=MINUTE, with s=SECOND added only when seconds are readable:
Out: h=10 m=4
